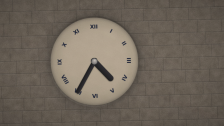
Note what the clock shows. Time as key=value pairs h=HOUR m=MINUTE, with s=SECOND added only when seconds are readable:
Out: h=4 m=35
